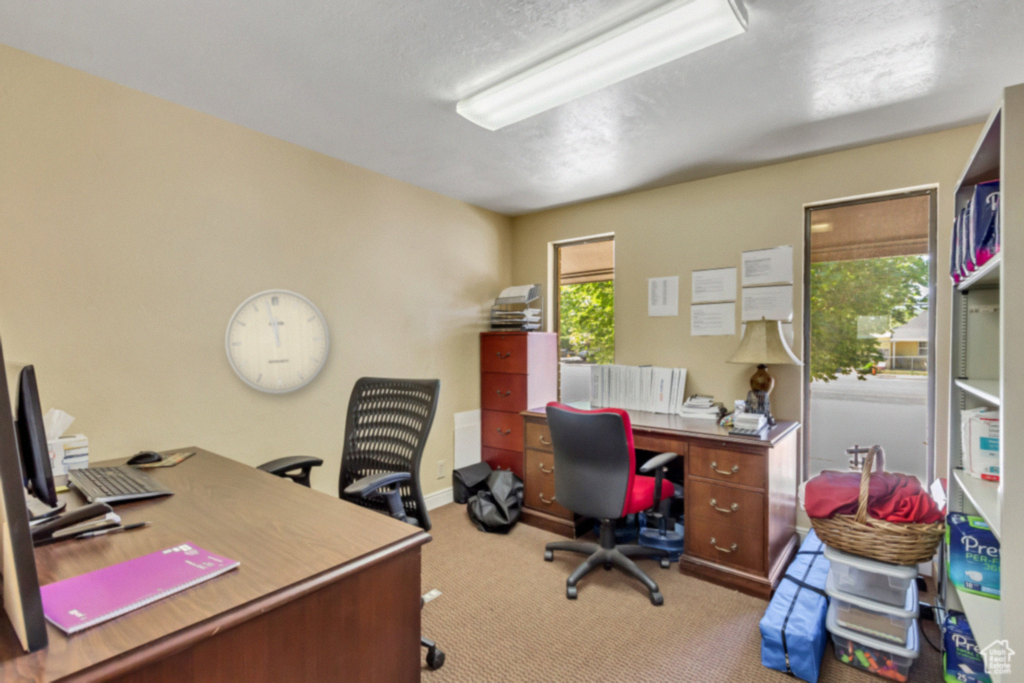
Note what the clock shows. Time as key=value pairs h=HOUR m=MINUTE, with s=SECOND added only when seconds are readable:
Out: h=11 m=58
